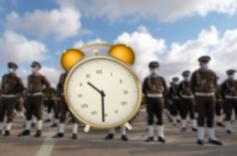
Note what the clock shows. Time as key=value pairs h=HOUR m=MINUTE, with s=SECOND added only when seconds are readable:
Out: h=10 m=31
